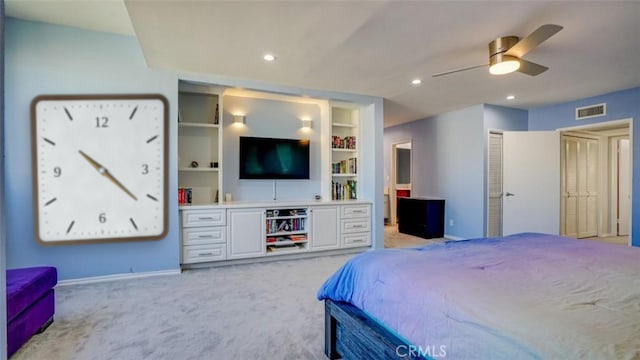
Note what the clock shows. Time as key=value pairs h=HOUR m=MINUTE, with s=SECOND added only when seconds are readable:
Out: h=10 m=22
